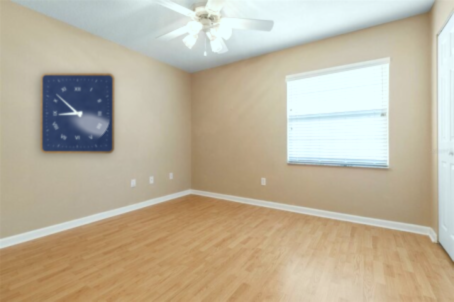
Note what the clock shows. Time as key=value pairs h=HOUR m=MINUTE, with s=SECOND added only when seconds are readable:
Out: h=8 m=52
